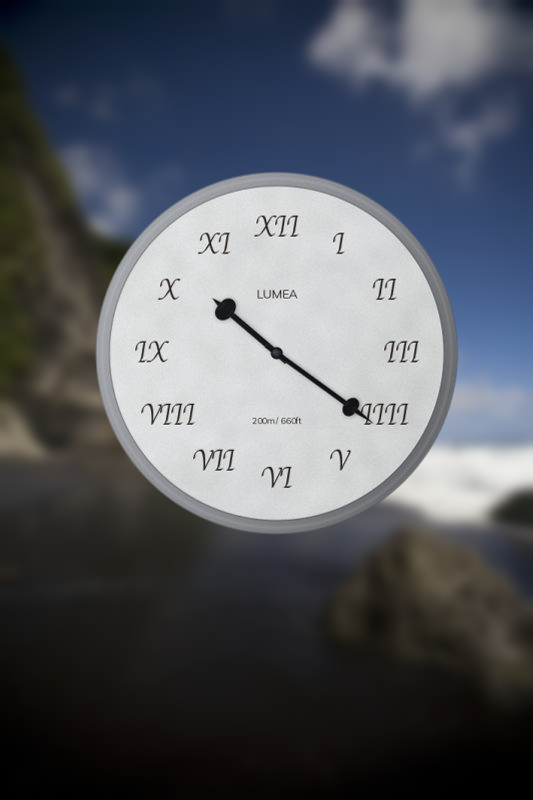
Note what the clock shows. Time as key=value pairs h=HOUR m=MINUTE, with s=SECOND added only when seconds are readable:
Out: h=10 m=21
